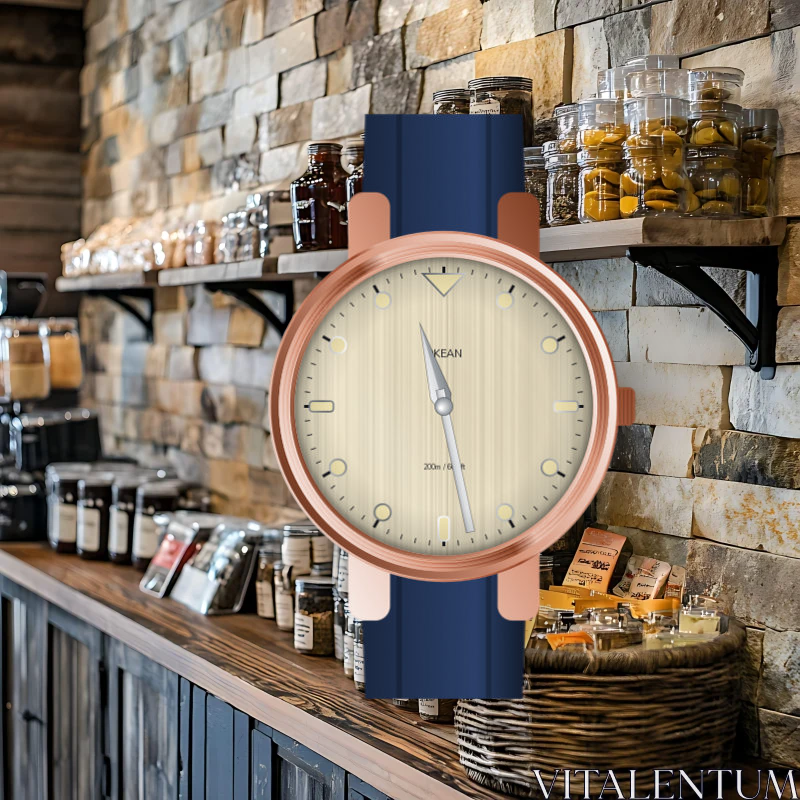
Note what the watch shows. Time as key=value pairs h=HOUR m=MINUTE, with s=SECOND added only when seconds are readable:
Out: h=11 m=28
